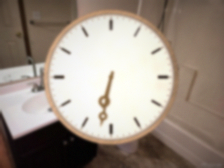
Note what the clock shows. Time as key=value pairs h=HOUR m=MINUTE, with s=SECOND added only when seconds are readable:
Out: h=6 m=32
